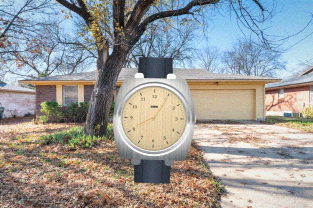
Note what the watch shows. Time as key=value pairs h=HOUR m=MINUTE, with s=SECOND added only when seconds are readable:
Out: h=8 m=5
